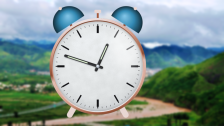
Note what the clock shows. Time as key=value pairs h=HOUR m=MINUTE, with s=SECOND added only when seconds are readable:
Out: h=12 m=48
